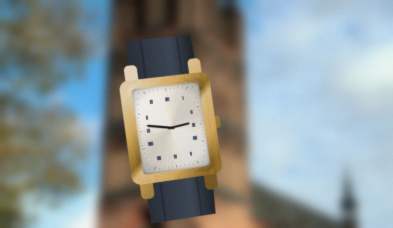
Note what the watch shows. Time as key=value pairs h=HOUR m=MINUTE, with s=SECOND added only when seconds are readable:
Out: h=2 m=47
